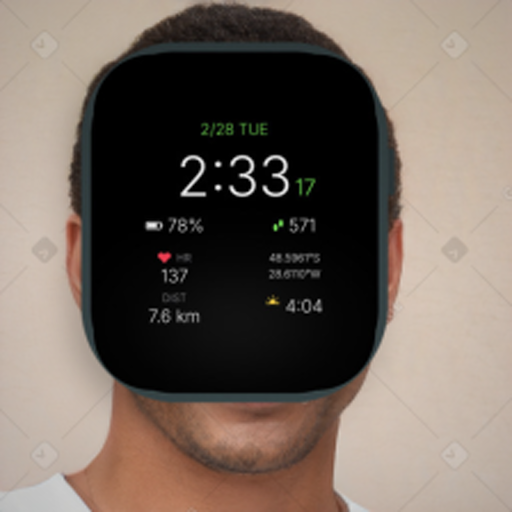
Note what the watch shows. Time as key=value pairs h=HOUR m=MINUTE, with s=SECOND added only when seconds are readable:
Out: h=2 m=33 s=17
